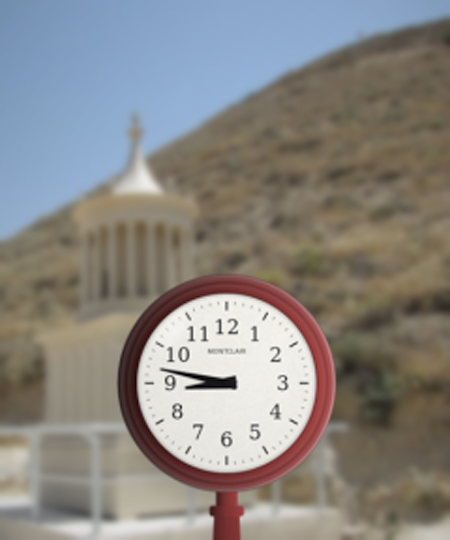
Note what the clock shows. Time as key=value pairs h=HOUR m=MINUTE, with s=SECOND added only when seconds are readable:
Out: h=8 m=47
